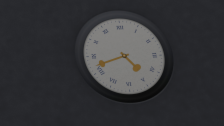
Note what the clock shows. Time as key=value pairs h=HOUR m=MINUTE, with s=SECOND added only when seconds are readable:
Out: h=4 m=42
